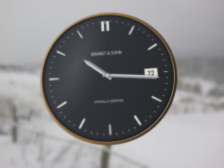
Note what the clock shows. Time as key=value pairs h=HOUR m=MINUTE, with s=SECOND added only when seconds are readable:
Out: h=10 m=16
